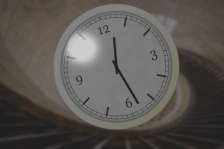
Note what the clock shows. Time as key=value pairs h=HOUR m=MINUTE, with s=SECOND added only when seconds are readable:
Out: h=12 m=28
